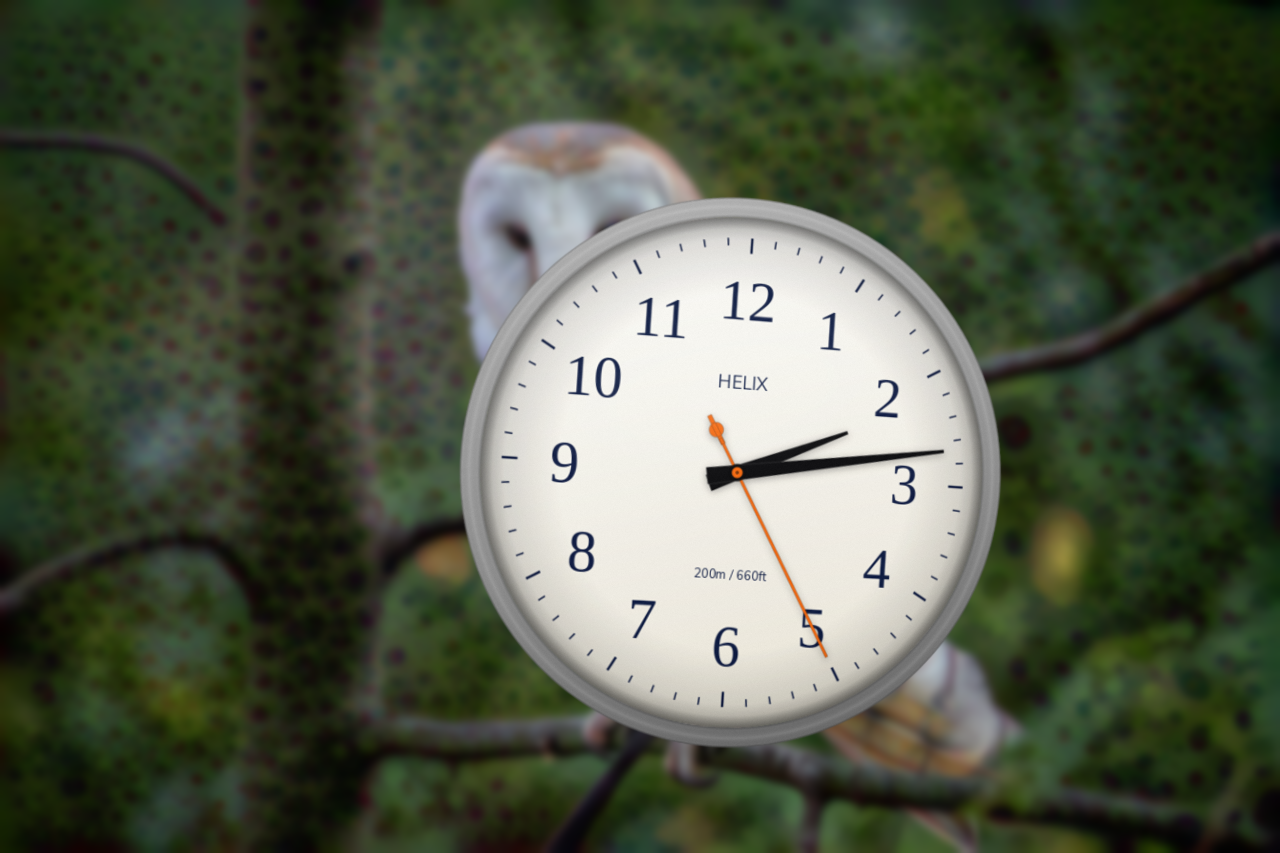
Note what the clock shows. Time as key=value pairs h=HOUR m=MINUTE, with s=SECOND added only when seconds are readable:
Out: h=2 m=13 s=25
